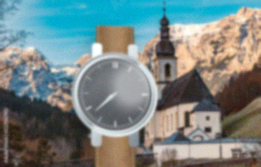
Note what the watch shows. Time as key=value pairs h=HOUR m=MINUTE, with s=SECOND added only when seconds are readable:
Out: h=7 m=38
